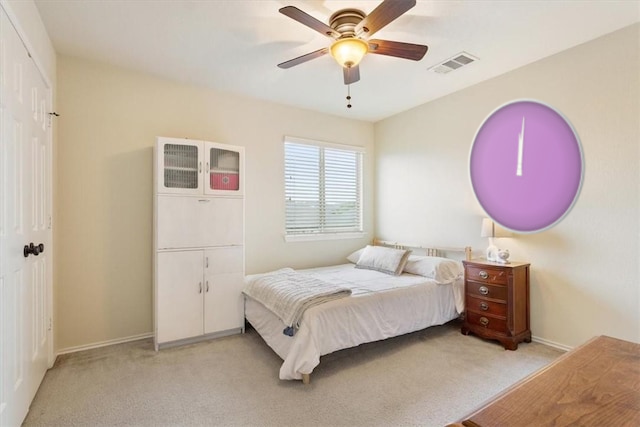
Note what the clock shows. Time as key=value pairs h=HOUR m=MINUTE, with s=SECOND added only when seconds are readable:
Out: h=12 m=1
